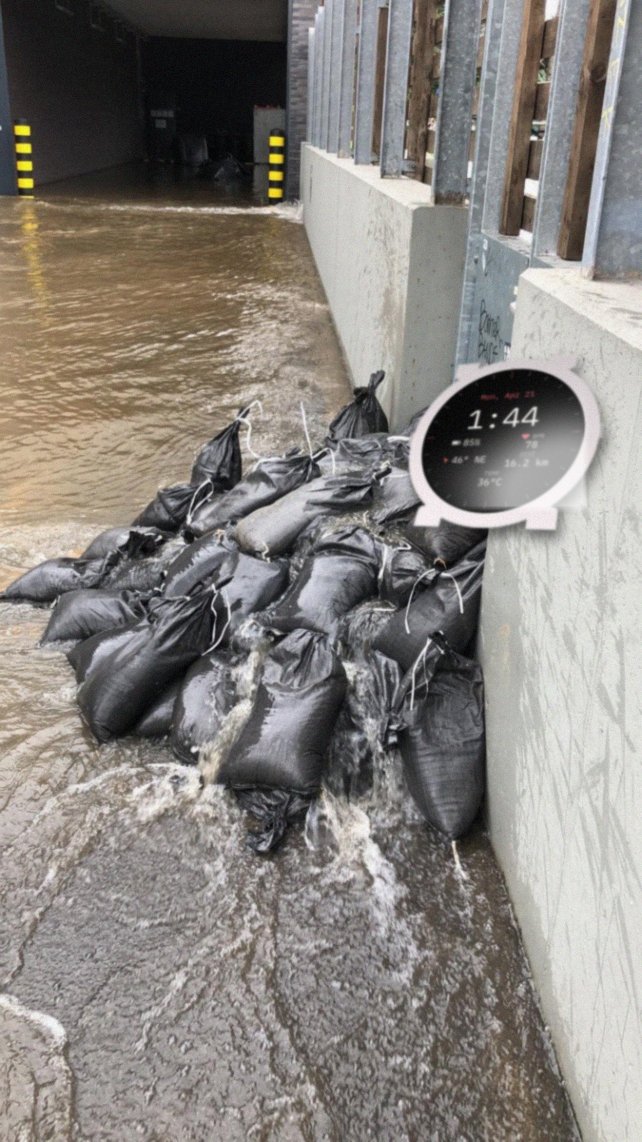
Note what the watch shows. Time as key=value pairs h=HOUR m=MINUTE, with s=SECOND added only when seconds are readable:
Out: h=1 m=44
